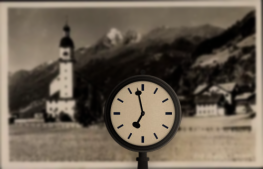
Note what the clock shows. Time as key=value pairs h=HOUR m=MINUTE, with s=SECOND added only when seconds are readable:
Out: h=6 m=58
